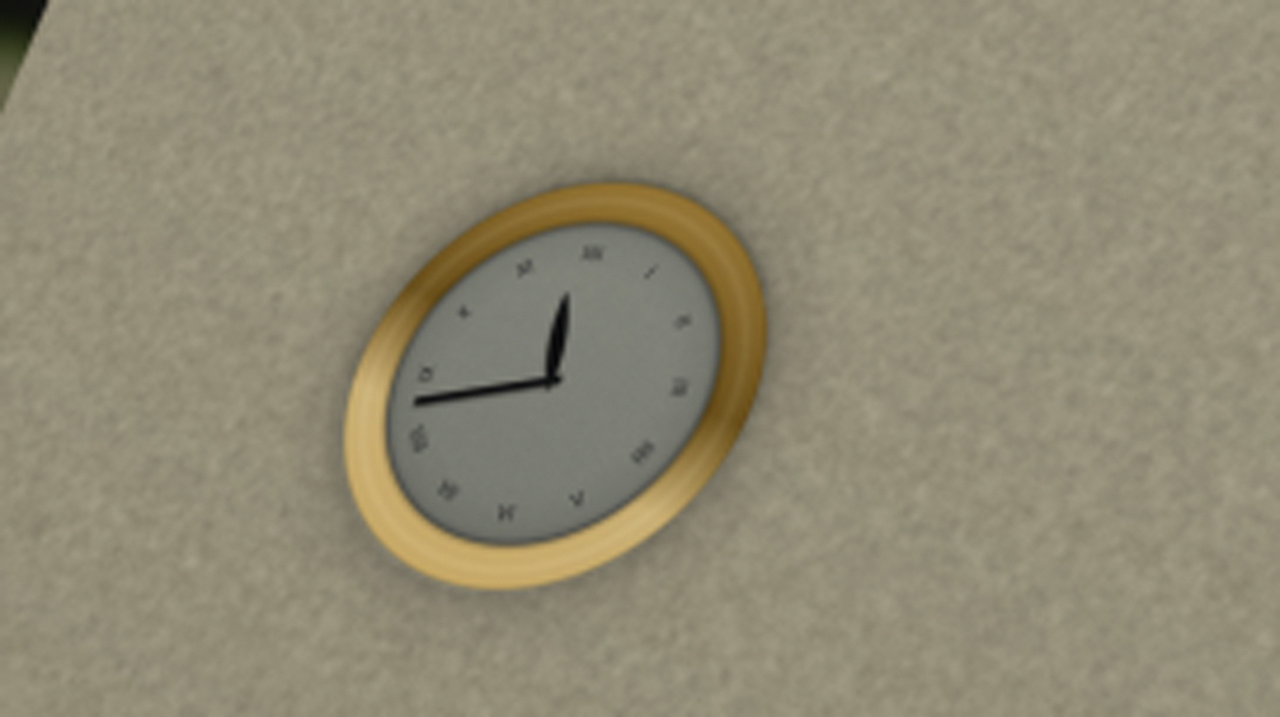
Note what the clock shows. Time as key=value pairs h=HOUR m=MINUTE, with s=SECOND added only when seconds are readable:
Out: h=11 m=43
